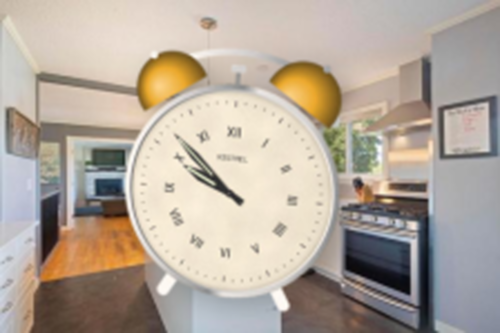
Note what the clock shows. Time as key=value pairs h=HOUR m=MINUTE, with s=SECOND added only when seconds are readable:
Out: h=9 m=52
